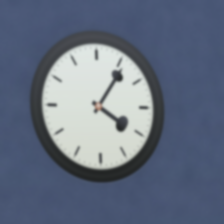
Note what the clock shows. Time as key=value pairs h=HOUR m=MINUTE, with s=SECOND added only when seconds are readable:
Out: h=4 m=6
